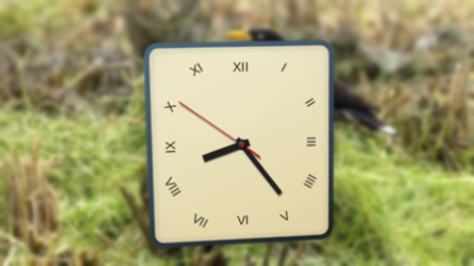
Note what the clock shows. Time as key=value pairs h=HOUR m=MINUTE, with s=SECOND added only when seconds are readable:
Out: h=8 m=23 s=51
